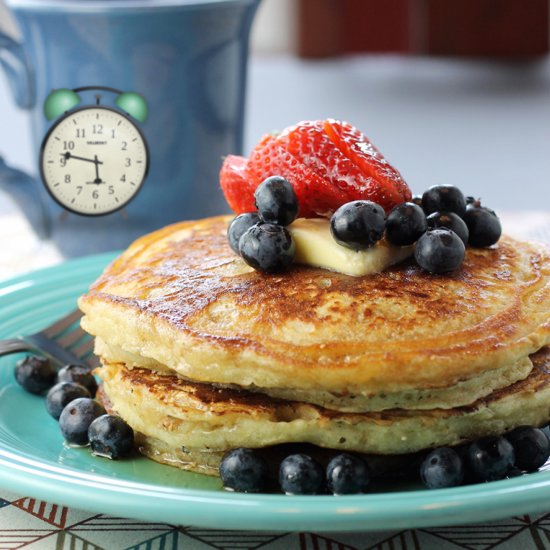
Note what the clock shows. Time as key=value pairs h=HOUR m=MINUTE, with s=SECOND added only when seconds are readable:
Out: h=5 m=47
